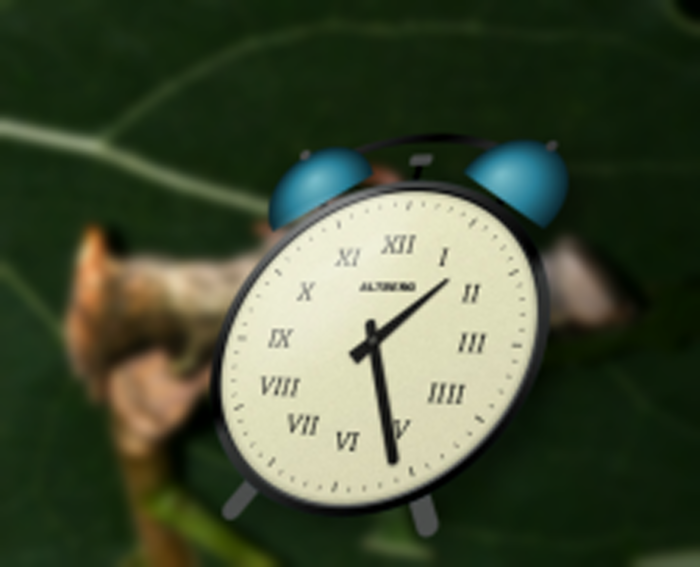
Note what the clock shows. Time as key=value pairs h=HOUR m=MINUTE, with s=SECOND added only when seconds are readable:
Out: h=1 m=26
